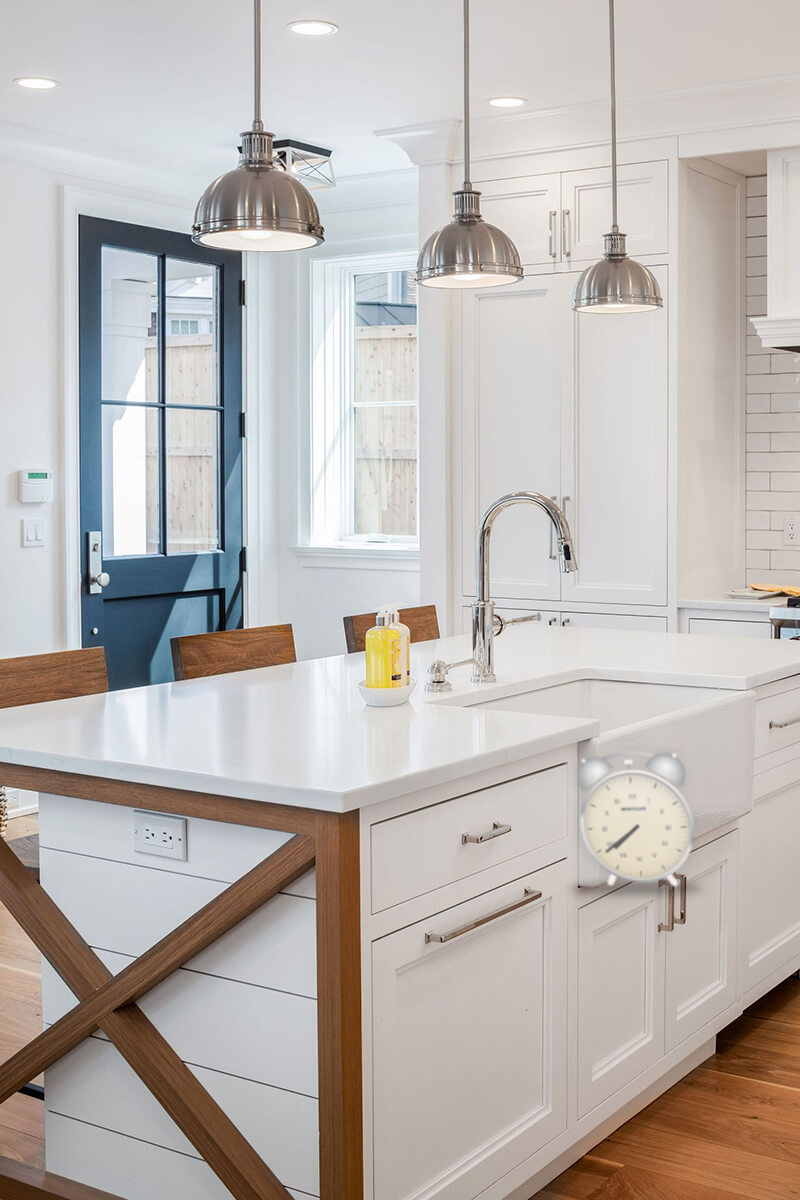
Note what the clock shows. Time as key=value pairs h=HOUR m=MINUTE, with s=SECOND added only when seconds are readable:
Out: h=7 m=39
